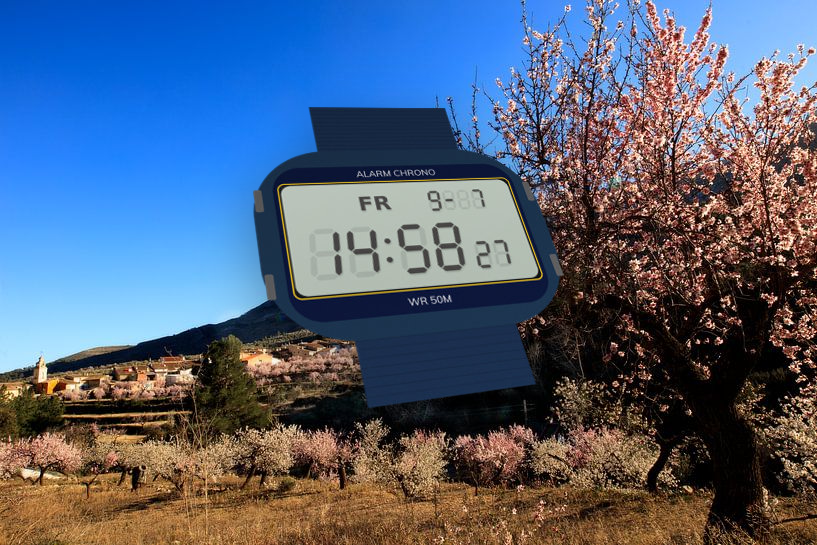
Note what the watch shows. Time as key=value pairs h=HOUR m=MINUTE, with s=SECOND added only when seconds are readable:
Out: h=14 m=58 s=27
